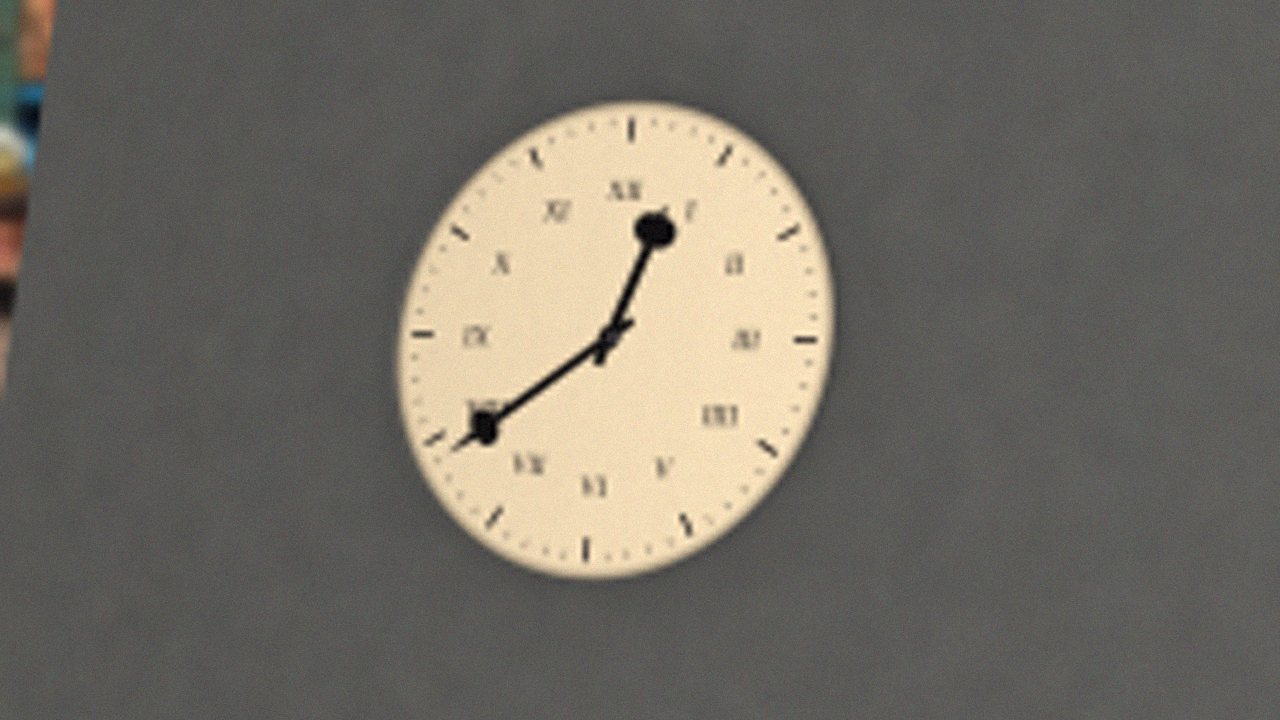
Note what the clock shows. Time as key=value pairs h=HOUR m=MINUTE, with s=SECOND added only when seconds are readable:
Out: h=12 m=39
